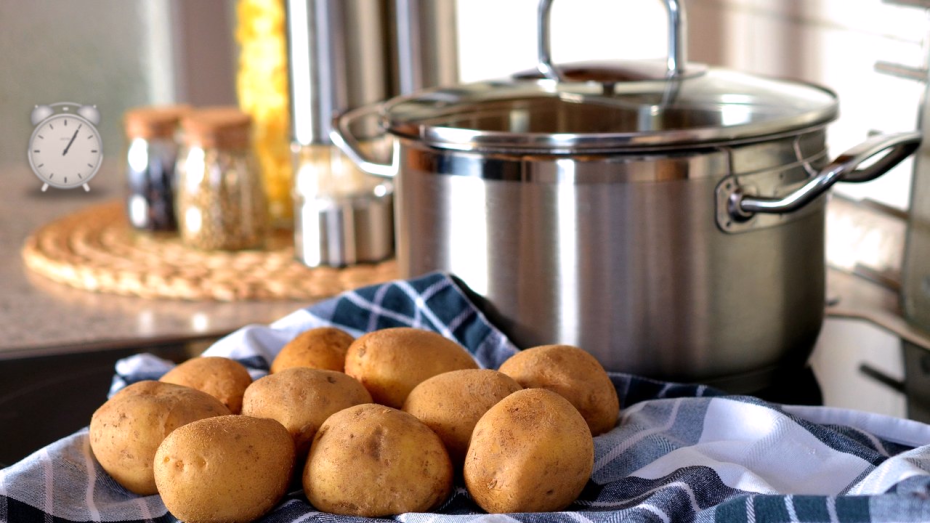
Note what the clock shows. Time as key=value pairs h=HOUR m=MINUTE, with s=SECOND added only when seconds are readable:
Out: h=1 m=5
